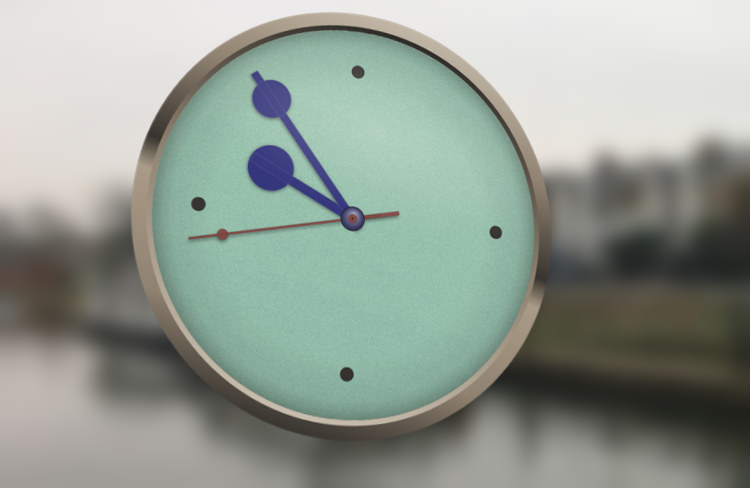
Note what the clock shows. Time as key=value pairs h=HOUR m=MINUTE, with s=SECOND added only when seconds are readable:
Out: h=9 m=53 s=43
